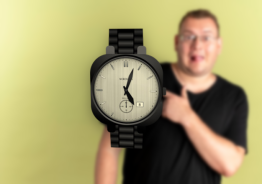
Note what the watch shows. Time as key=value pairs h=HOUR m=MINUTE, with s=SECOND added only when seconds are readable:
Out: h=5 m=3
